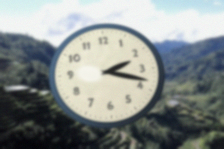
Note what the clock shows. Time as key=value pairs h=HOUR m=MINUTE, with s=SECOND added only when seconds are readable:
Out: h=2 m=18
